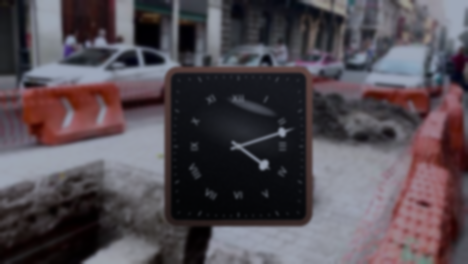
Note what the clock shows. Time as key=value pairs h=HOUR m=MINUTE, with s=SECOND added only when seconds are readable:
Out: h=4 m=12
